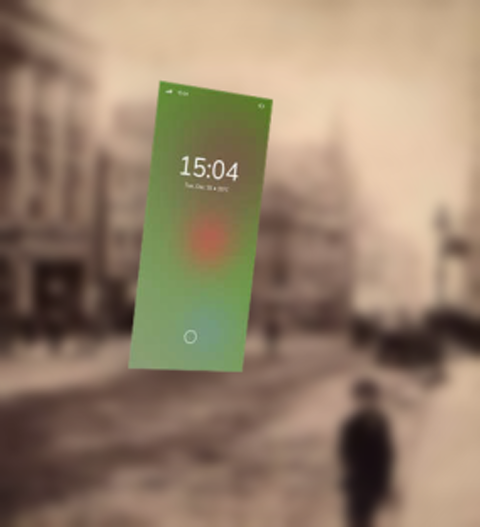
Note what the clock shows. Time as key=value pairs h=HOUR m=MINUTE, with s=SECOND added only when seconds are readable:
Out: h=15 m=4
